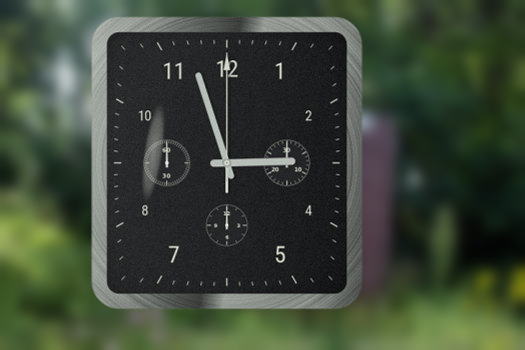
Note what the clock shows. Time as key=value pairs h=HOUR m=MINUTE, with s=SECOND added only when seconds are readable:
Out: h=2 m=57
